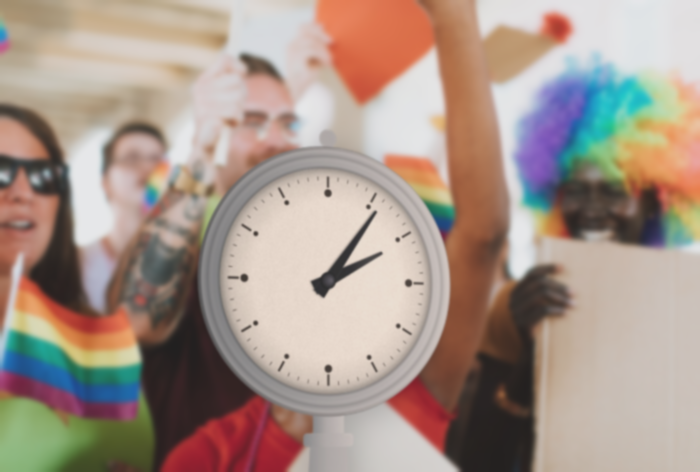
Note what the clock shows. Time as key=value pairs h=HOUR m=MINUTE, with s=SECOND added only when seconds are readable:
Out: h=2 m=6
